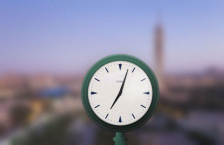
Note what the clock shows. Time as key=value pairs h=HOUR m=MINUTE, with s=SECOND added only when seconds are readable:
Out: h=7 m=3
